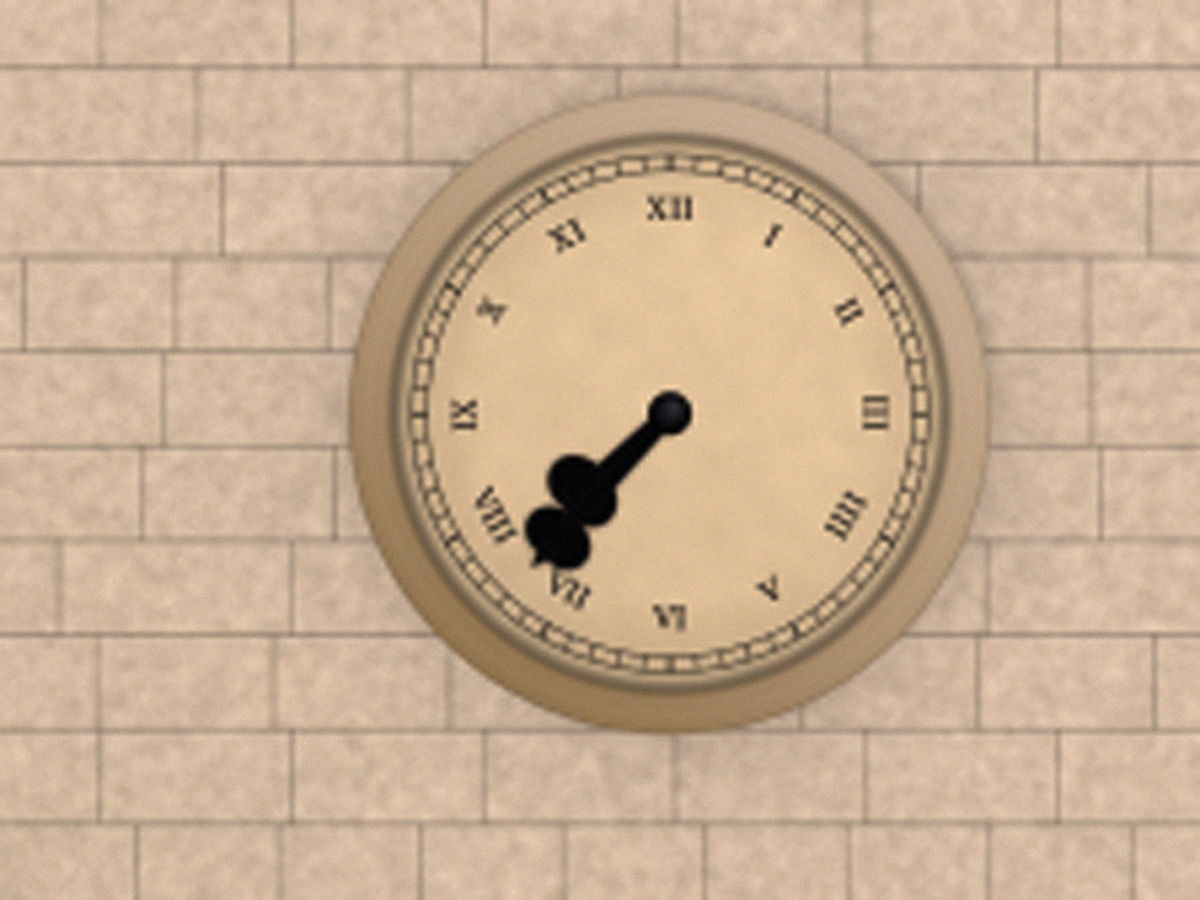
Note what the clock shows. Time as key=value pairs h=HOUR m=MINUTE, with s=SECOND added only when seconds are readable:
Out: h=7 m=37
